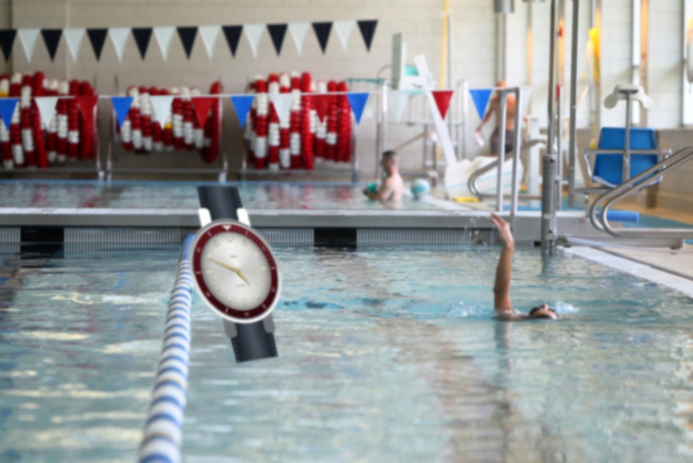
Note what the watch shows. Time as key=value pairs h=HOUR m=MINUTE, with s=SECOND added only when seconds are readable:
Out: h=4 m=49
